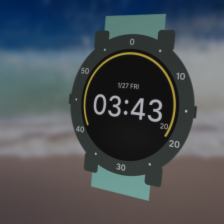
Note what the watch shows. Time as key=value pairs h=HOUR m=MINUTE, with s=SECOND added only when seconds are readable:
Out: h=3 m=43
